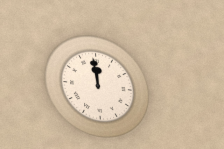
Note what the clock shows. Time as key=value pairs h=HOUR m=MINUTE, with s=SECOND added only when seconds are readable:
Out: h=11 m=59
